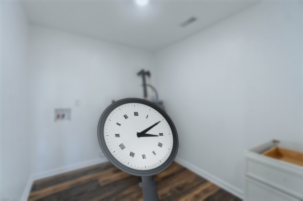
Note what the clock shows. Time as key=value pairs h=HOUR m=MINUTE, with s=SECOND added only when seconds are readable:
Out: h=3 m=10
